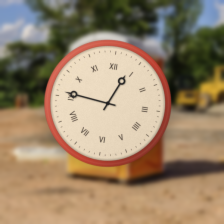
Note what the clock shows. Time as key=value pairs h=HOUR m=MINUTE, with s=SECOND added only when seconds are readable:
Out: h=12 m=46
